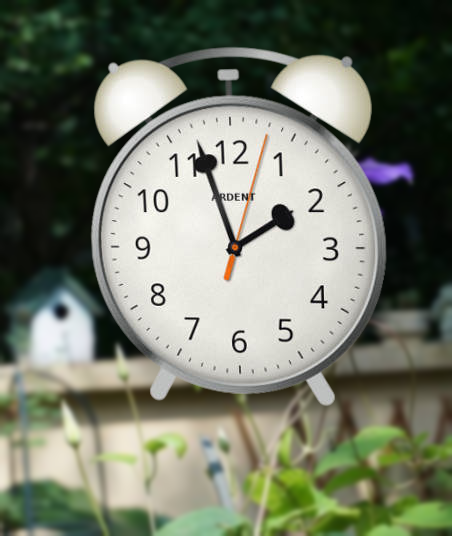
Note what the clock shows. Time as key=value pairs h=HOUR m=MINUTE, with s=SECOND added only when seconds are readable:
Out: h=1 m=57 s=3
